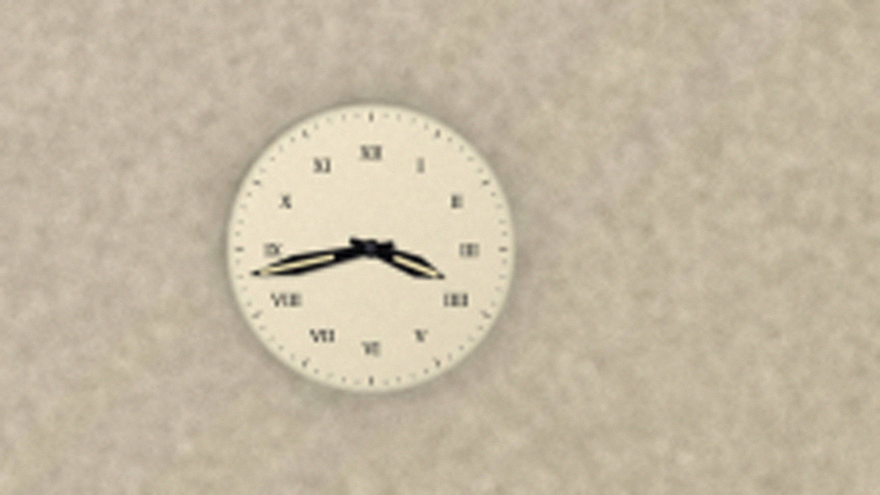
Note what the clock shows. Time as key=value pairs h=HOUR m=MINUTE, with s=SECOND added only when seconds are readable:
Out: h=3 m=43
